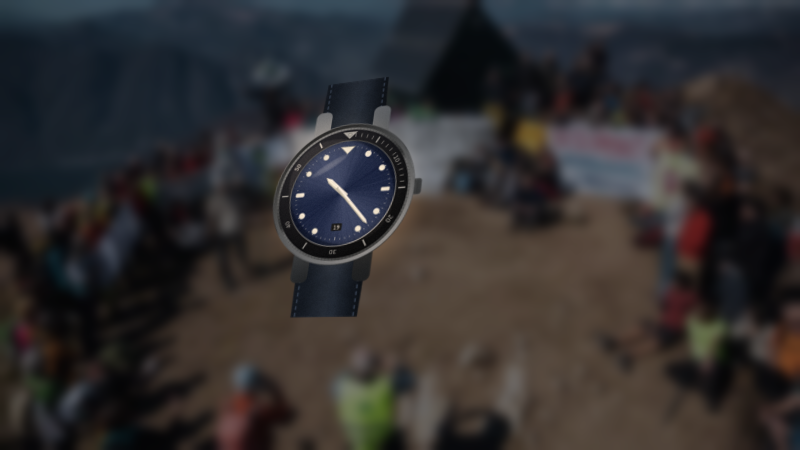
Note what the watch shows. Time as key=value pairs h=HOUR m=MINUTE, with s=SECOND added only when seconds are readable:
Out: h=10 m=23
